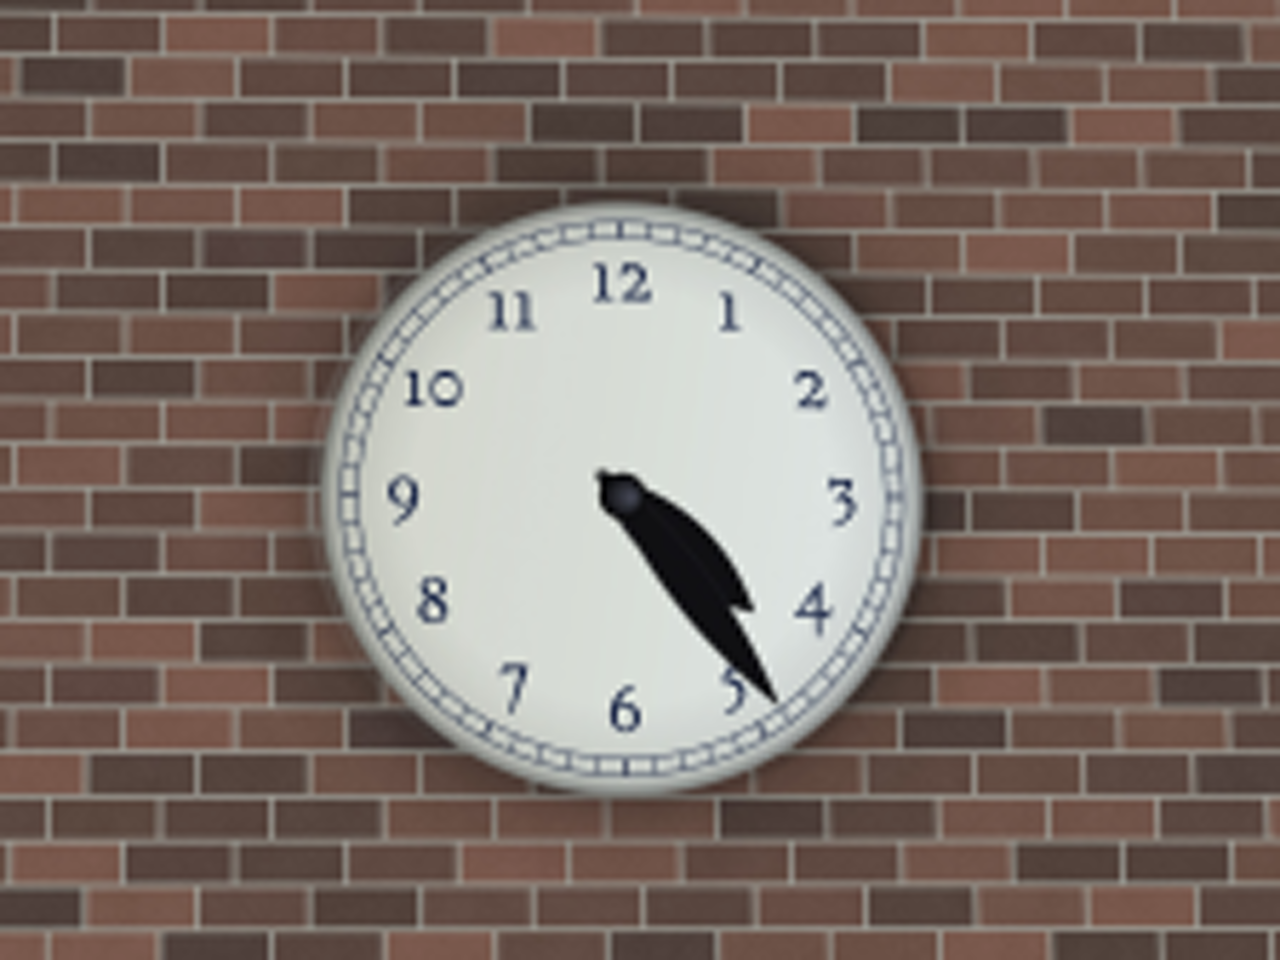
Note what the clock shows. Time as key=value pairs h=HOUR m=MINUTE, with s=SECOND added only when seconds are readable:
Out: h=4 m=24
